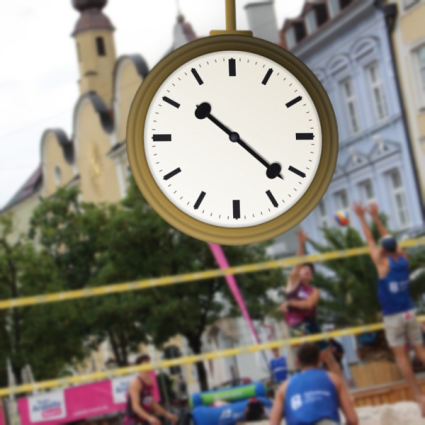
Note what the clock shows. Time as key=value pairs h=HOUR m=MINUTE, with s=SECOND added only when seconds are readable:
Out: h=10 m=22
